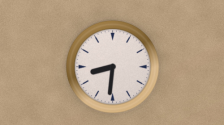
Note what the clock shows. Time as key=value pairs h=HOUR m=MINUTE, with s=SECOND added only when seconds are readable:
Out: h=8 m=31
